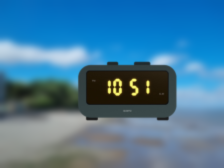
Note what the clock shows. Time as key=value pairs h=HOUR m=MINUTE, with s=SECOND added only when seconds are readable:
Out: h=10 m=51
